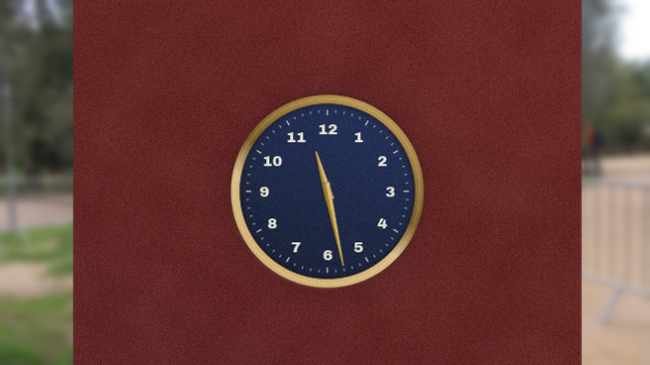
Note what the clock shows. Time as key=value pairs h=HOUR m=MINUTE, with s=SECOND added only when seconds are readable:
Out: h=11 m=28
